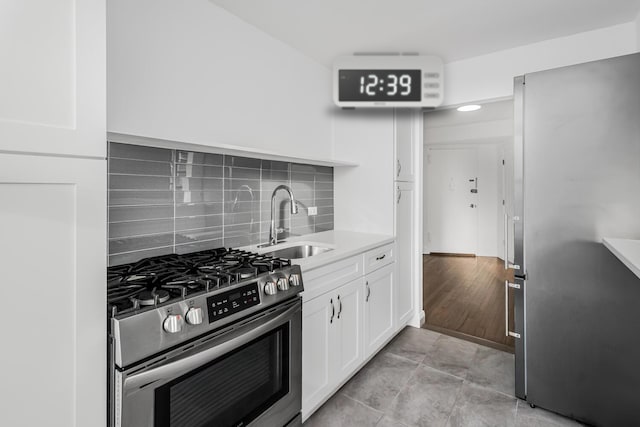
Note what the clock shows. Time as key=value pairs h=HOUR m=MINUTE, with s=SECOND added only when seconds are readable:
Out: h=12 m=39
